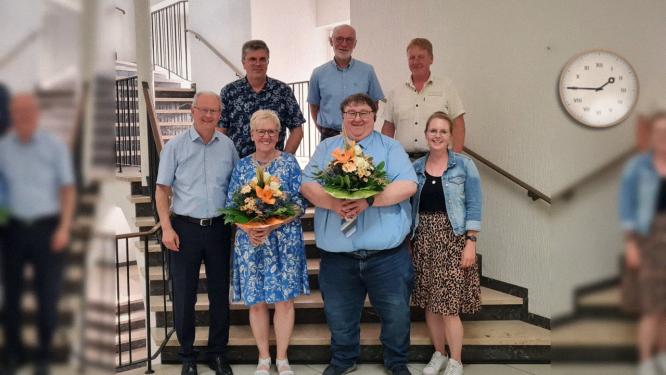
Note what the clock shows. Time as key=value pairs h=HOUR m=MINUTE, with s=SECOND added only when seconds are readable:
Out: h=1 m=45
